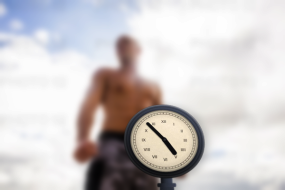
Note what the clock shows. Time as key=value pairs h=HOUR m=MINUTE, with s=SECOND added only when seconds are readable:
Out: h=4 m=53
